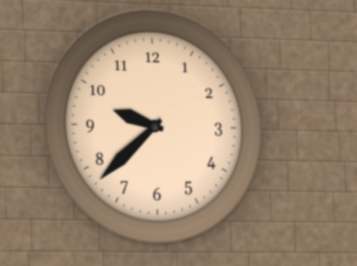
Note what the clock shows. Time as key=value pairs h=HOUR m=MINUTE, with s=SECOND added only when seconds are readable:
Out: h=9 m=38
